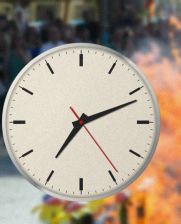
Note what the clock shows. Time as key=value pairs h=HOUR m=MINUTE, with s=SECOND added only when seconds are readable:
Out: h=7 m=11 s=24
